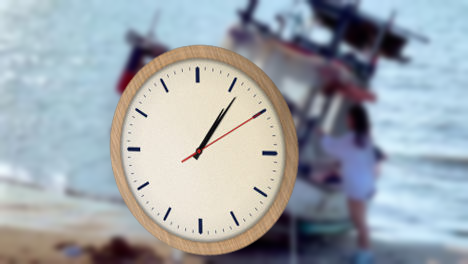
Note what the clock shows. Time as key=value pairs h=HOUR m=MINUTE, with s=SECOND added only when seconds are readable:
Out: h=1 m=6 s=10
